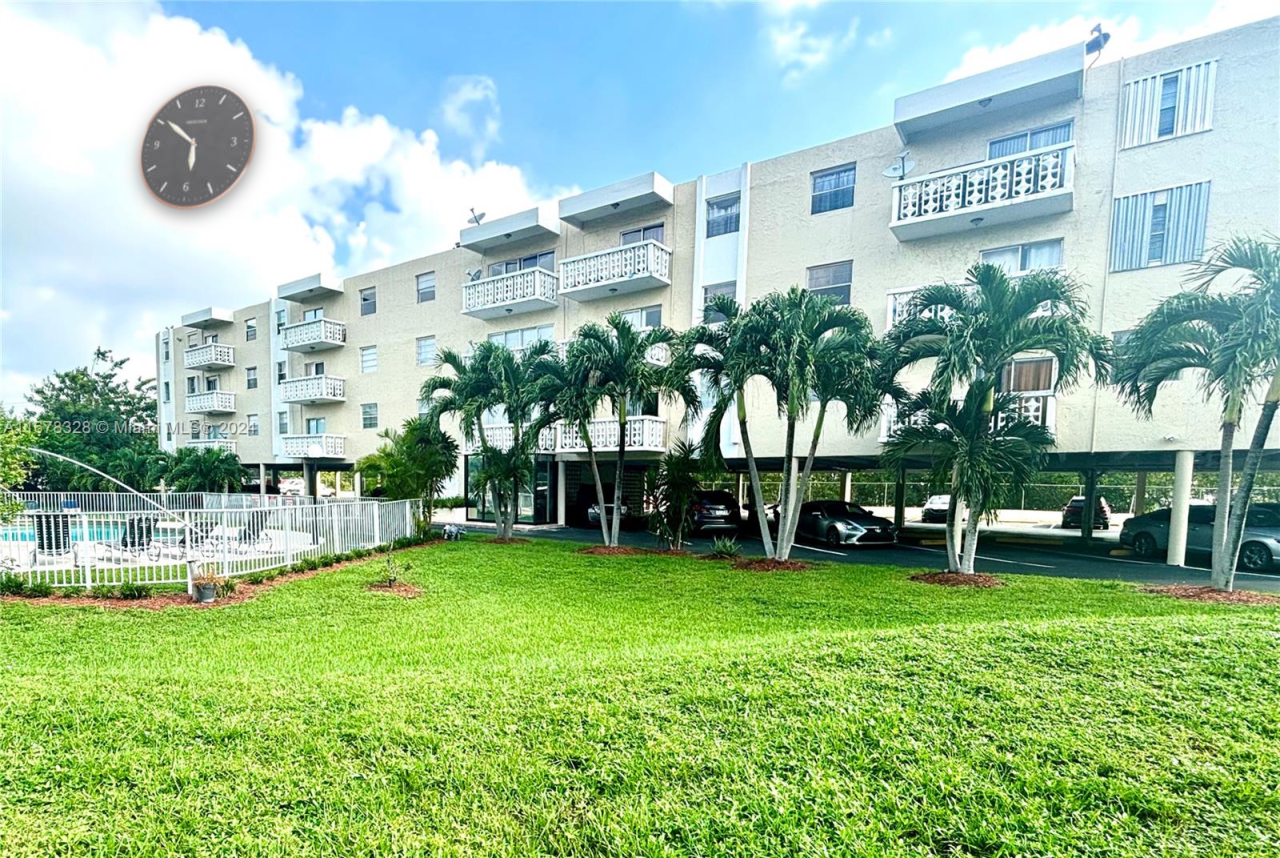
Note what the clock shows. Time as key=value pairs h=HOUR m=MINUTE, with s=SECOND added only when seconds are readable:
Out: h=5 m=51
